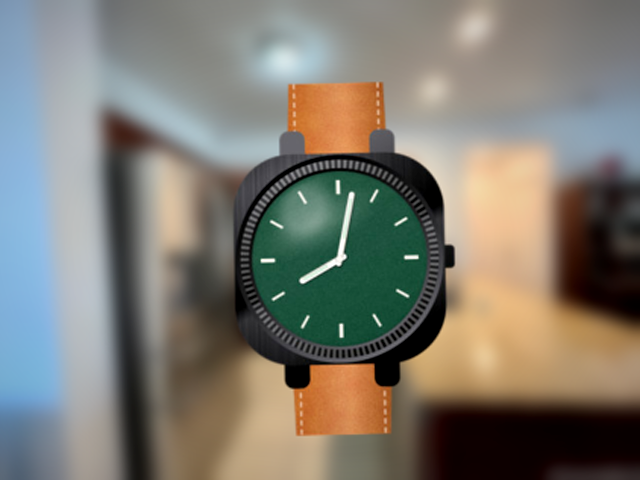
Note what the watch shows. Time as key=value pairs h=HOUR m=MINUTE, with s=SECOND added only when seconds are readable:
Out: h=8 m=2
